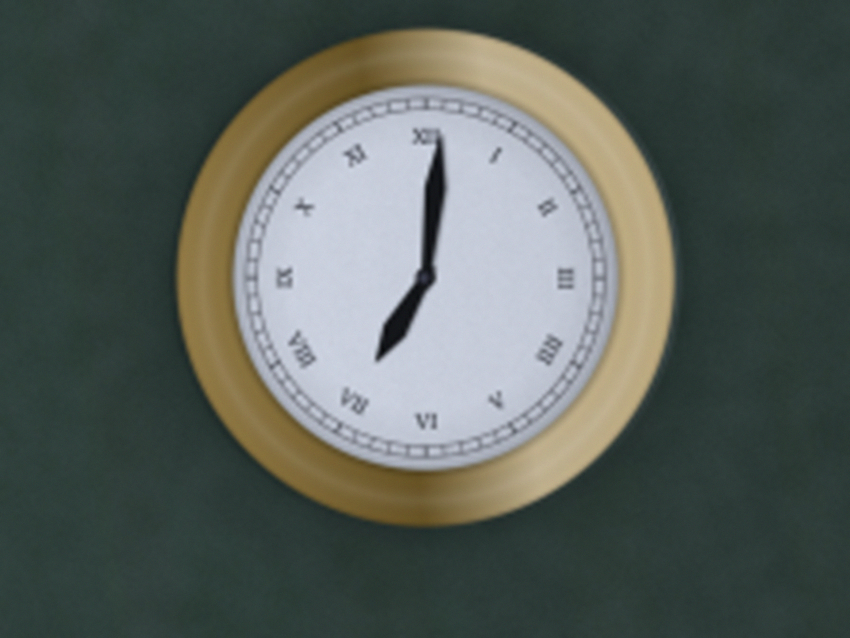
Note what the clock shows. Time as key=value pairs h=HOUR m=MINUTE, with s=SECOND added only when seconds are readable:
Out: h=7 m=1
